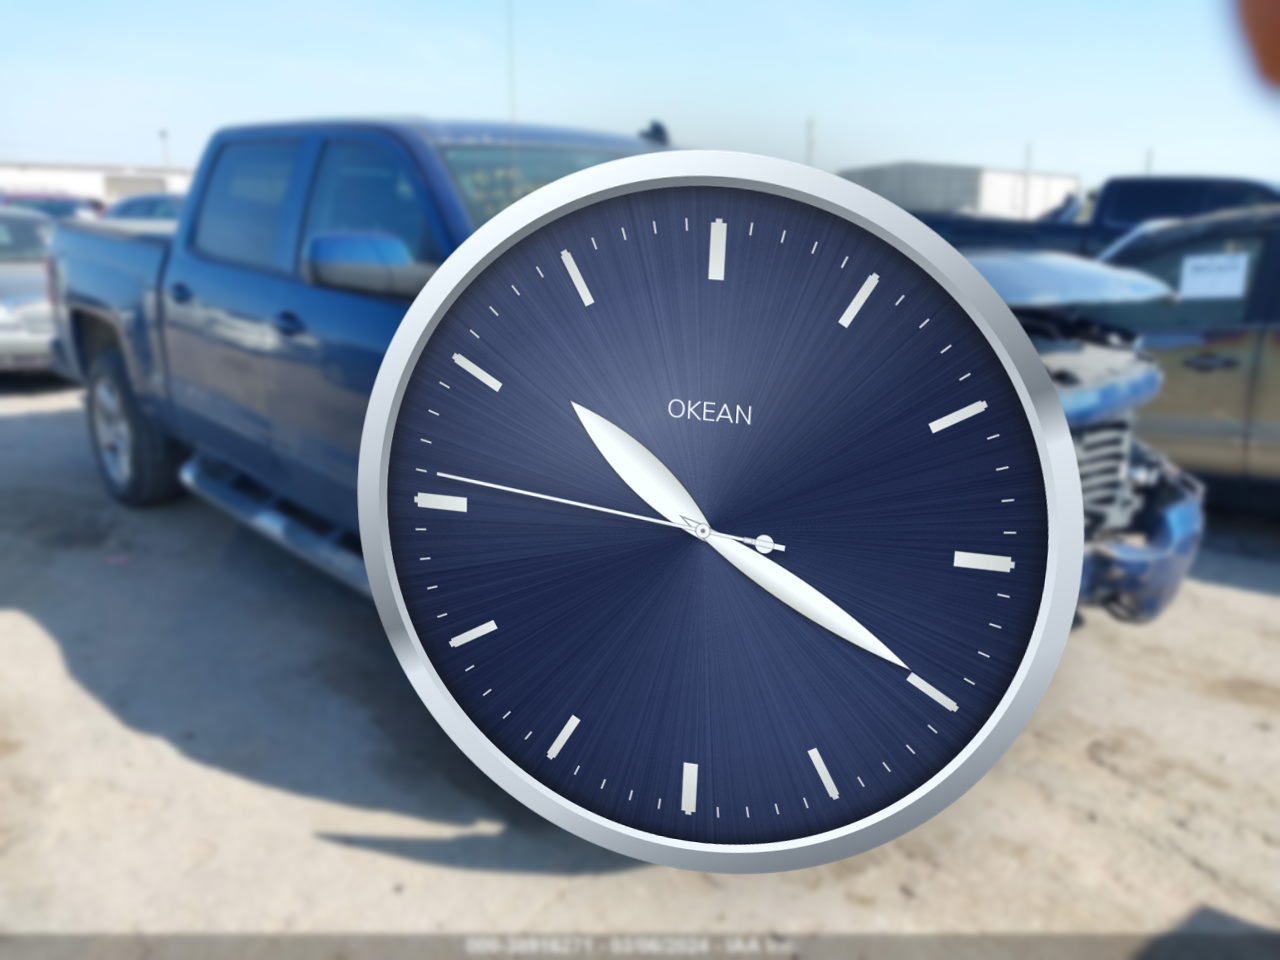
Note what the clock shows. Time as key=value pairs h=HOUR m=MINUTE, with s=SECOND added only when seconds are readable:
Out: h=10 m=19 s=46
